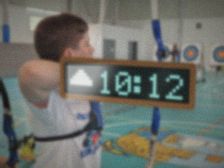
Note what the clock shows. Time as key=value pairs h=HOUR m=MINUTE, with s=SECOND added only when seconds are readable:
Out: h=10 m=12
